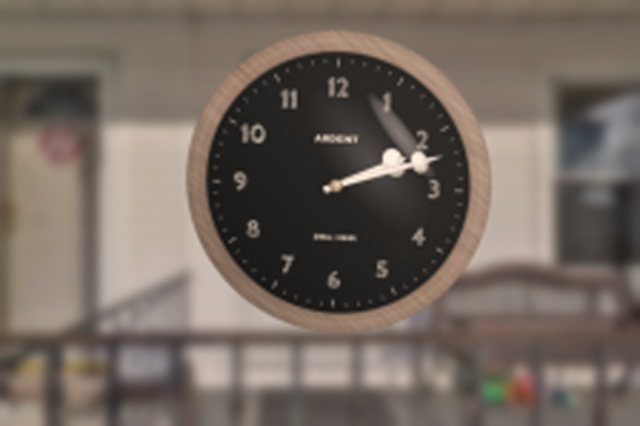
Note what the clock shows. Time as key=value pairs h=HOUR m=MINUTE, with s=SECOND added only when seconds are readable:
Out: h=2 m=12
